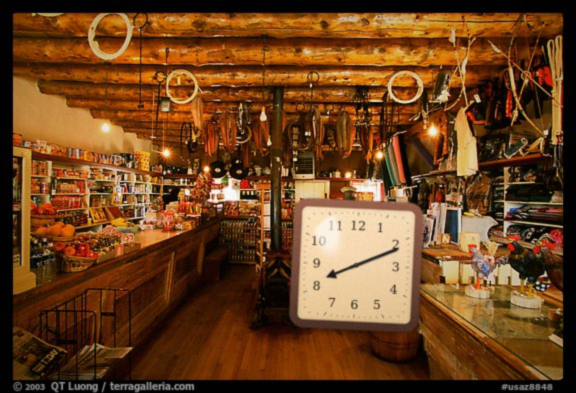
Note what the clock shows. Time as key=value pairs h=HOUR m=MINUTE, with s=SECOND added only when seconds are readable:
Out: h=8 m=11
